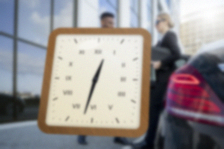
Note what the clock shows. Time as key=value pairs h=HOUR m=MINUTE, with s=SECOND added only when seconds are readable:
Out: h=12 m=32
